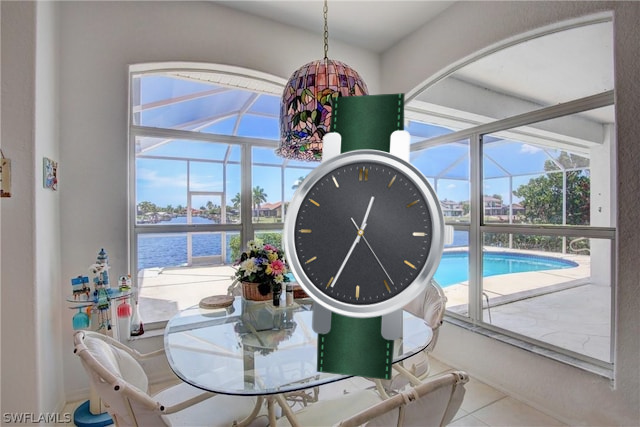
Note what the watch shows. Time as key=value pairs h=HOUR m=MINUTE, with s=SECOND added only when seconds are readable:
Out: h=12 m=34 s=24
